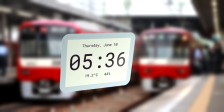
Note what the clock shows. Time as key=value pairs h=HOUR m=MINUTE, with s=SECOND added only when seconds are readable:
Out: h=5 m=36
